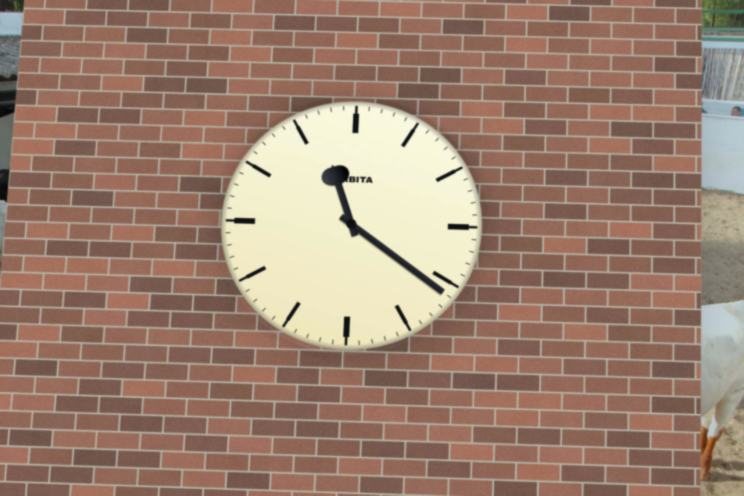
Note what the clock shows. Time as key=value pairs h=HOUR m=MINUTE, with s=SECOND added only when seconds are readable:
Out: h=11 m=21
